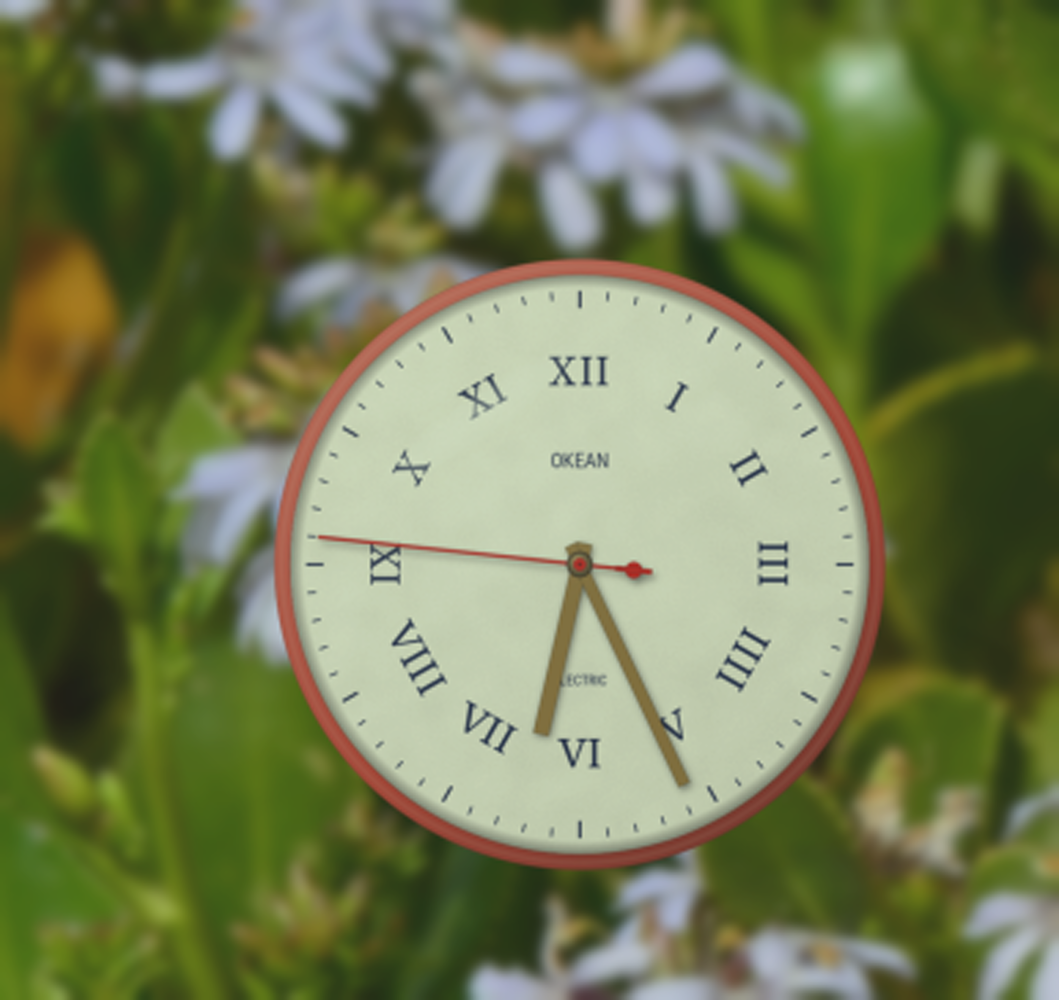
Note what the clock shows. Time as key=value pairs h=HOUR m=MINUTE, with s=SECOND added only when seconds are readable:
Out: h=6 m=25 s=46
